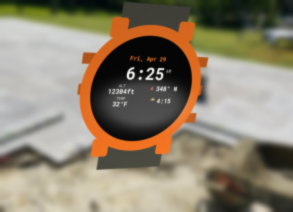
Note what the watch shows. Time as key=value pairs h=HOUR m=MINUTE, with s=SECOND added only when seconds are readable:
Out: h=6 m=25
